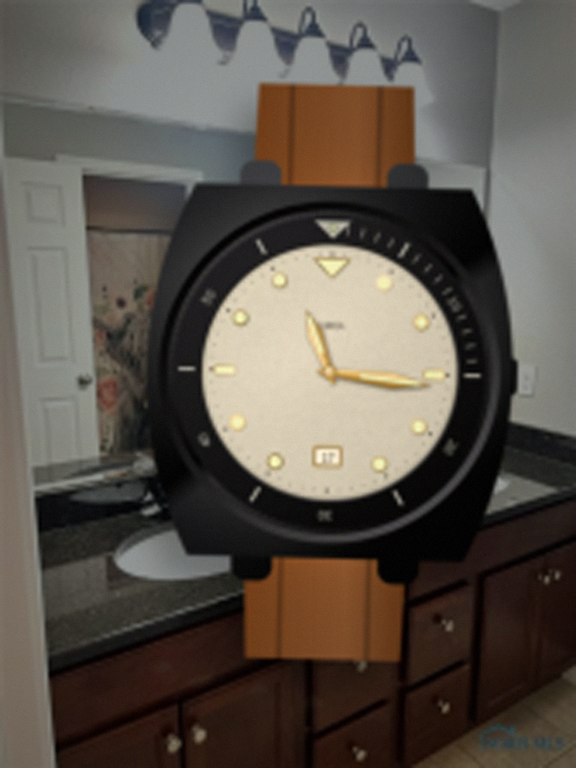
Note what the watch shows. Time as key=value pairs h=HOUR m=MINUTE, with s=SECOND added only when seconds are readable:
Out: h=11 m=16
